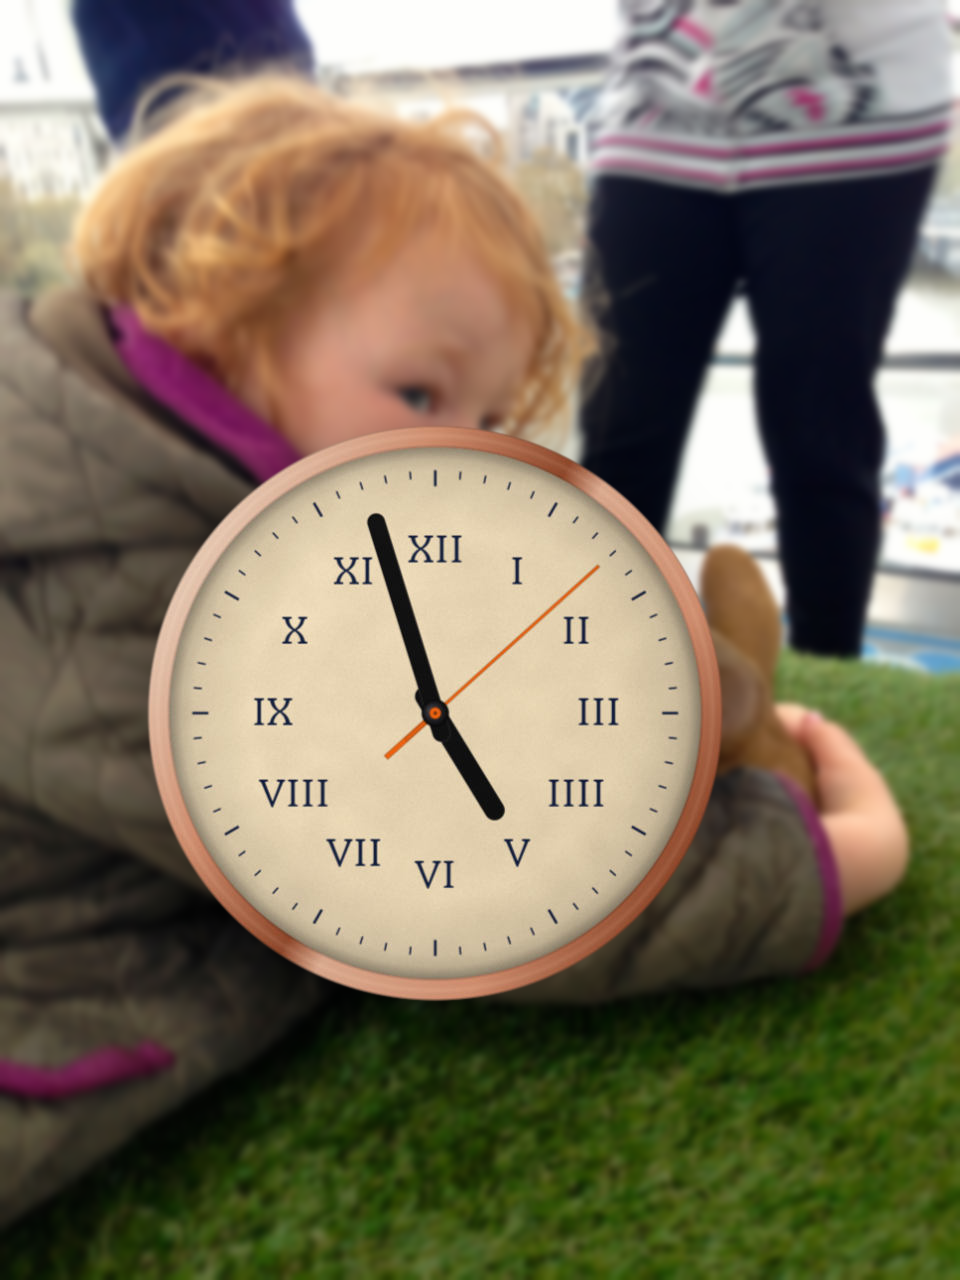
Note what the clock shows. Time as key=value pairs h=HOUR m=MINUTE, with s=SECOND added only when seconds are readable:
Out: h=4 m=57 s=8
